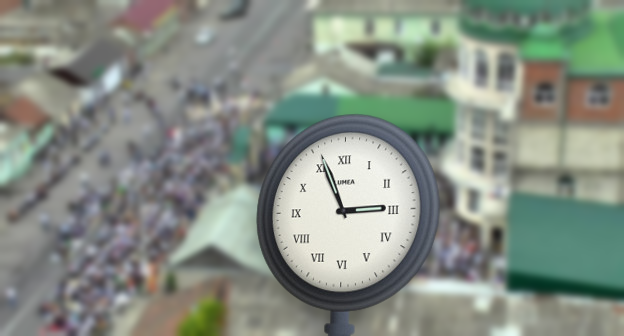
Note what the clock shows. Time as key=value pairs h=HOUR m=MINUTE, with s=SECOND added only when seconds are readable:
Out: h=2 m=56
